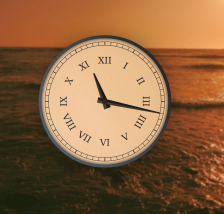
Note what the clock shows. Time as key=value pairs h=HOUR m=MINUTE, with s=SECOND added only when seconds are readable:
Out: h=11 m=17
